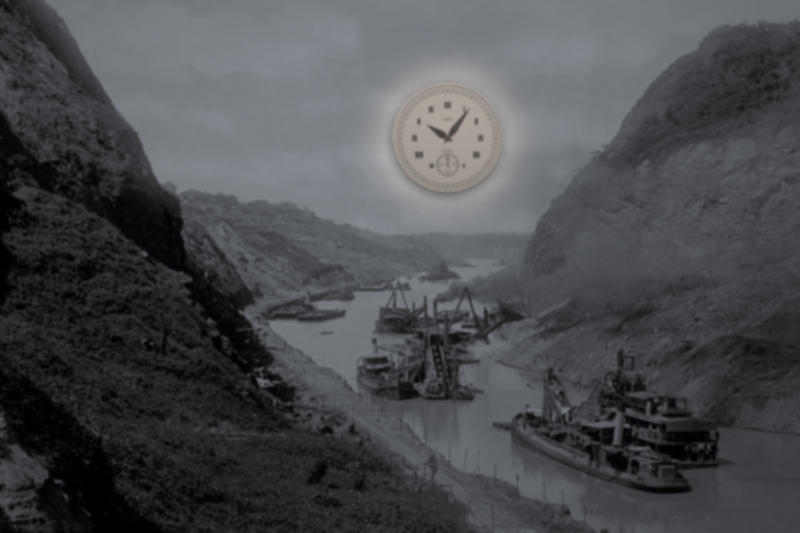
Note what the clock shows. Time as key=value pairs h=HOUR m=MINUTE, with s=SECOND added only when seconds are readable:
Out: h=10 m=6
